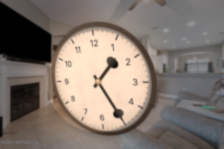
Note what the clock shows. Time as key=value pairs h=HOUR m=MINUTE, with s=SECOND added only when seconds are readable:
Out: h=1 m=25
